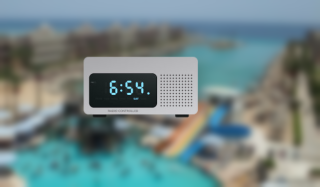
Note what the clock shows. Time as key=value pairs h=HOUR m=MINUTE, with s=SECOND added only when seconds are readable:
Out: h=6 m=54
